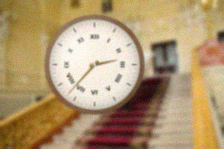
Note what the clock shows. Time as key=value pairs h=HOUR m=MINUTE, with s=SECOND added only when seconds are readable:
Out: h=2 m=37
